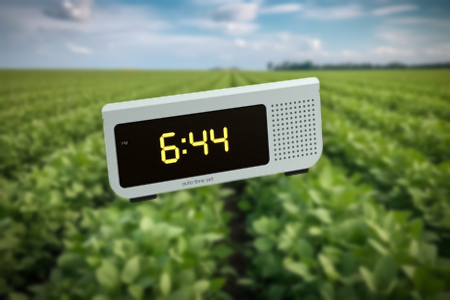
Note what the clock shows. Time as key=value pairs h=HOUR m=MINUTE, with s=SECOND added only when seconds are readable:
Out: h=6 m=44
